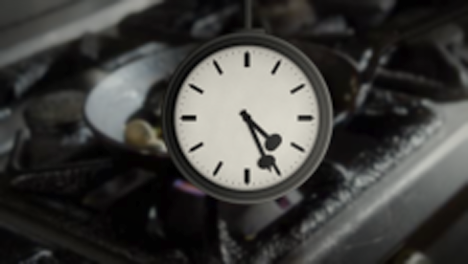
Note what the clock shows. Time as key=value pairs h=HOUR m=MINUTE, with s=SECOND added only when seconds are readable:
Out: h=4 m=26
